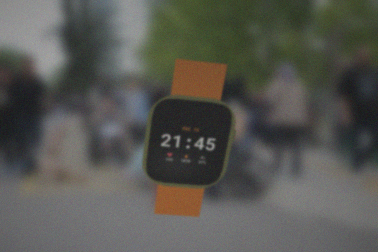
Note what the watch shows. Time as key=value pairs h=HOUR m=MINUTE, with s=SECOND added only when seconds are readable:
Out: h=21 m=45
